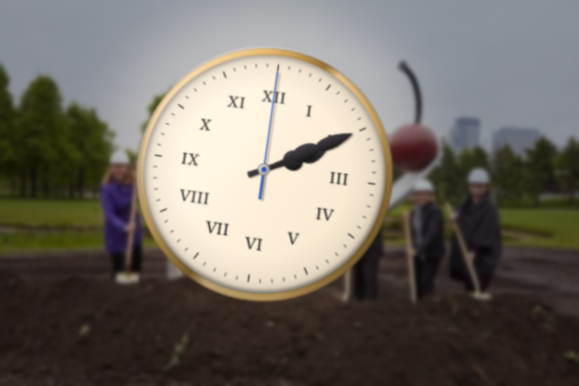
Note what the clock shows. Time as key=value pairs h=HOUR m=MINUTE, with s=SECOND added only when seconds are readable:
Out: h=2 m=10 s=0
